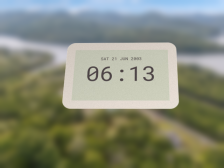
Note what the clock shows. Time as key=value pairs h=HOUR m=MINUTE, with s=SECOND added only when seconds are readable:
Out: h=6 m=13
